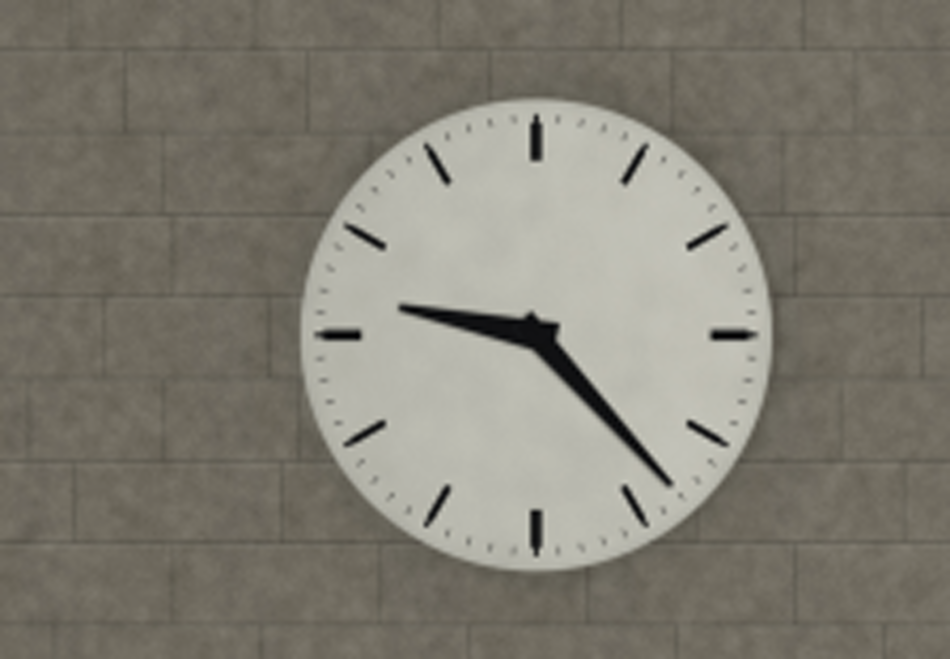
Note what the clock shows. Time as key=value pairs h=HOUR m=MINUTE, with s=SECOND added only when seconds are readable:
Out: h=9 m=23
